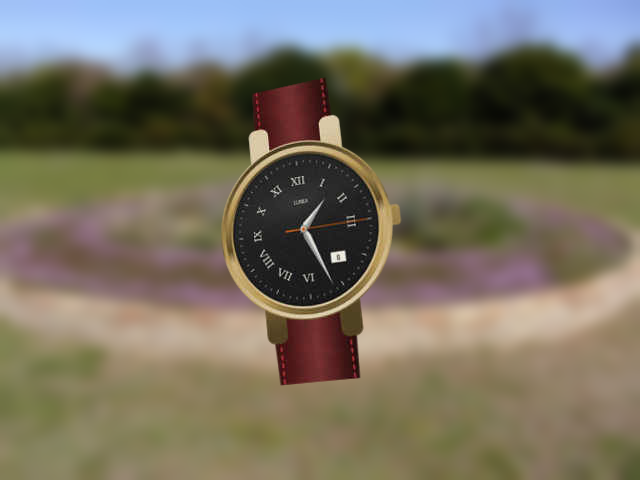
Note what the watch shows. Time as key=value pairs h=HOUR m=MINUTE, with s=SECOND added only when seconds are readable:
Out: h=1 m=26 s=15
